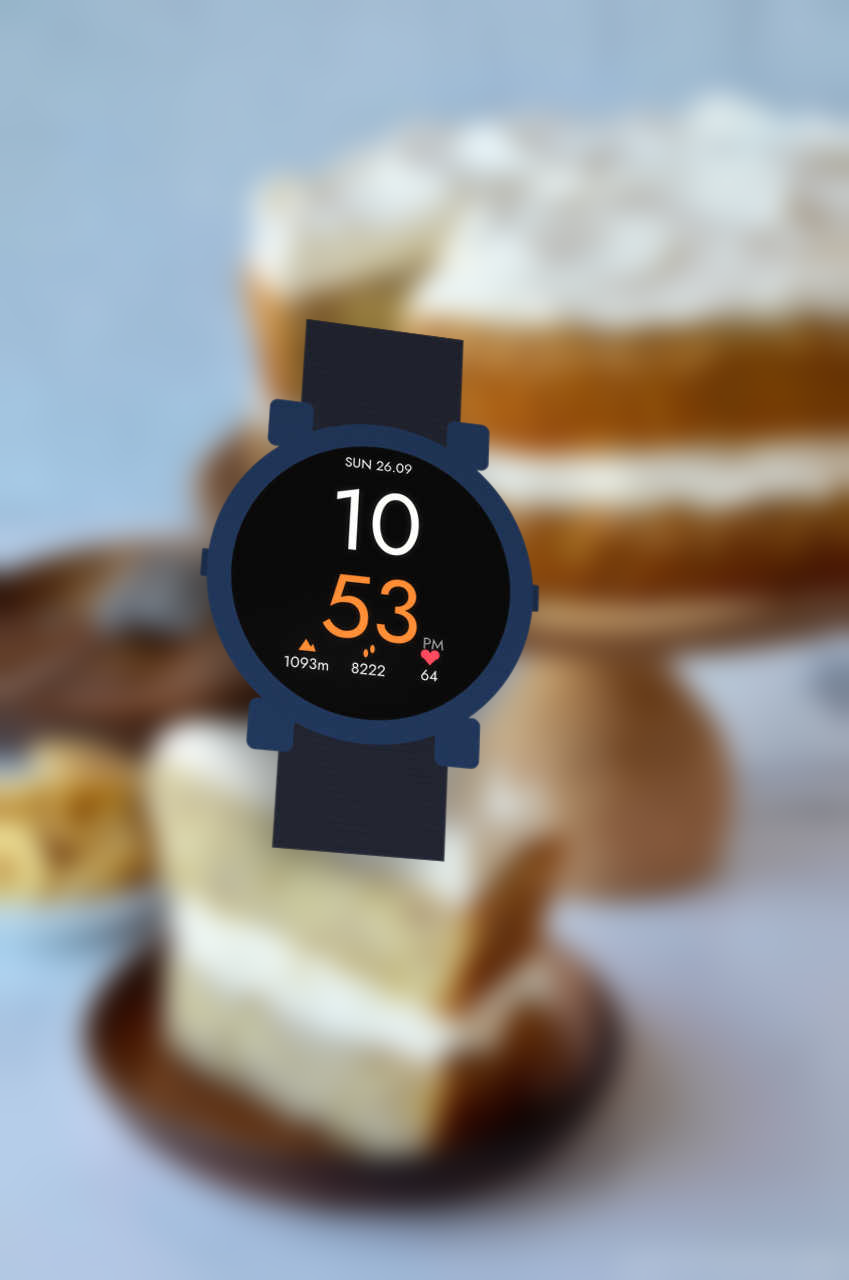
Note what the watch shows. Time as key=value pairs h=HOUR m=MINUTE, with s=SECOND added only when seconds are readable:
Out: h=10 m=53
